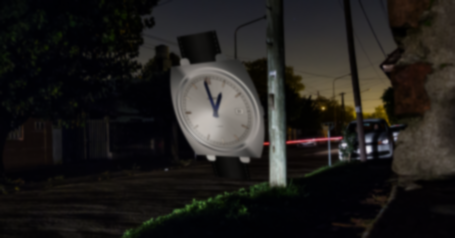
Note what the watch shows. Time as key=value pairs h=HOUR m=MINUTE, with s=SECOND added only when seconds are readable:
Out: h=12 m=59
